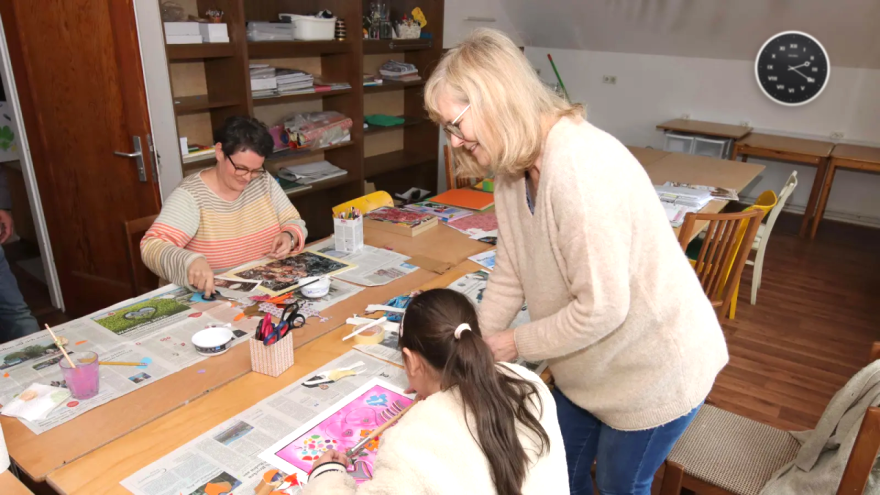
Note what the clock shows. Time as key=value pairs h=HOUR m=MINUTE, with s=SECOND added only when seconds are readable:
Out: h=2 m=20
